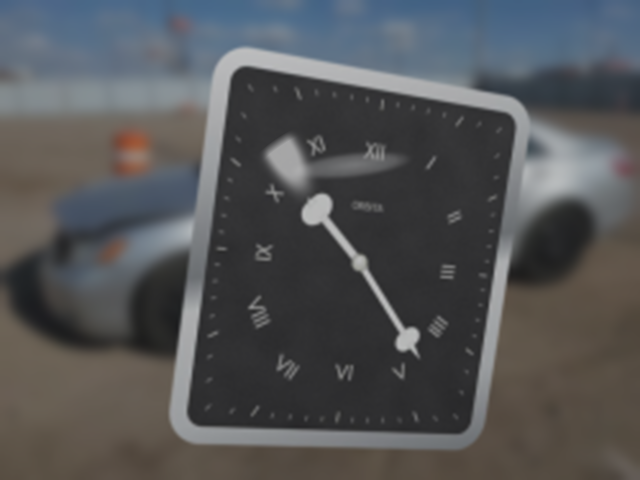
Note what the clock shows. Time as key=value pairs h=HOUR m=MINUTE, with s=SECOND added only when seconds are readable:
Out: h=10 m=23
